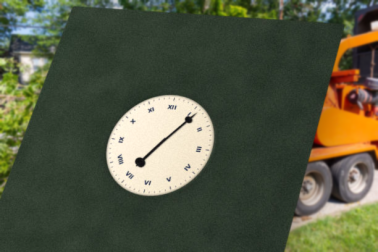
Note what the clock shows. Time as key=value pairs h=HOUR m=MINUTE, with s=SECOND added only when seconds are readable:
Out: h=7 m=6
